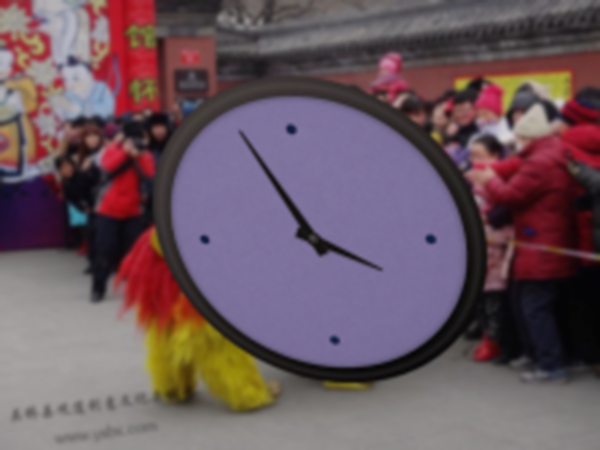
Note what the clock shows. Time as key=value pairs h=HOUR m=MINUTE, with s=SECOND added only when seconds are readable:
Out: h=3 m=56
